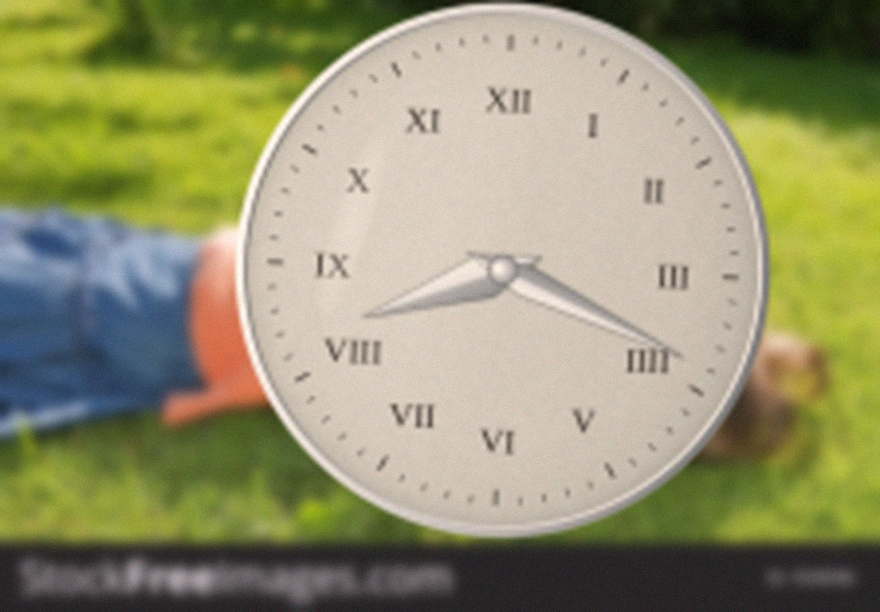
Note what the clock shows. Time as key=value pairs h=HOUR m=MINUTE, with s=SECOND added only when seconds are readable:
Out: h=8 m=19
